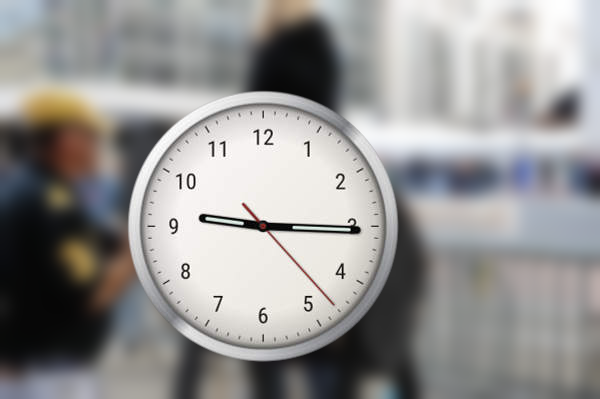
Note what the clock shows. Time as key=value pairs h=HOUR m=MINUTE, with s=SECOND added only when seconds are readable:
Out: h=9 m=15 s=23
